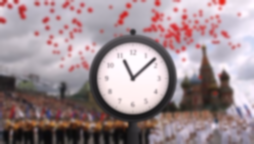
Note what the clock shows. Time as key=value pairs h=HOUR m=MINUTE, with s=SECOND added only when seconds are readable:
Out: h=11 m=8
